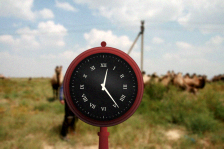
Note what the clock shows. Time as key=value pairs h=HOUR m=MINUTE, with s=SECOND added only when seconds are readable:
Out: h=12 m=24
